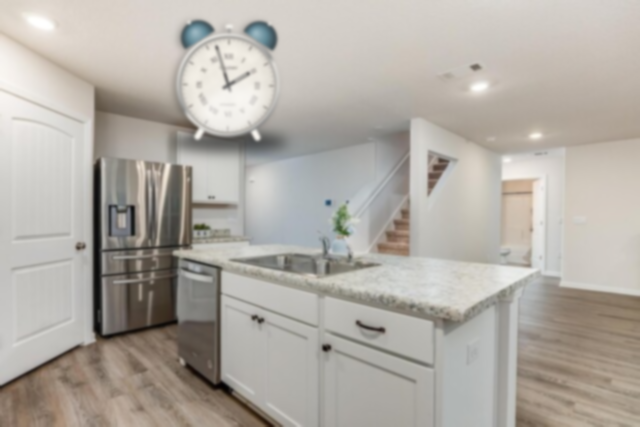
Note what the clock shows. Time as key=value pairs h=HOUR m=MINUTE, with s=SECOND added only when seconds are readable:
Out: h=1 m=57
